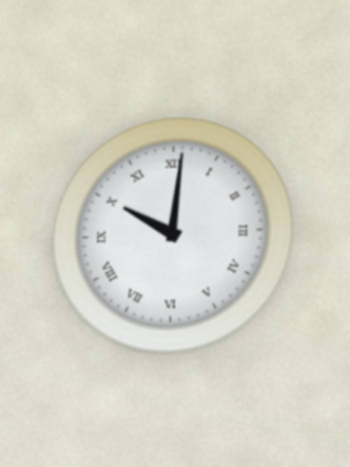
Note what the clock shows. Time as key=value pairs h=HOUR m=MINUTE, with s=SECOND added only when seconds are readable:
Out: h=10 m=1
